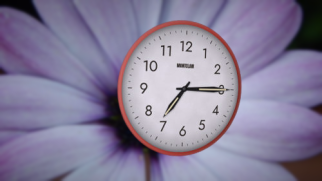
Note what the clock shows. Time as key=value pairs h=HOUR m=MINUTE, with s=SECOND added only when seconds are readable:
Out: h=7 m=15
